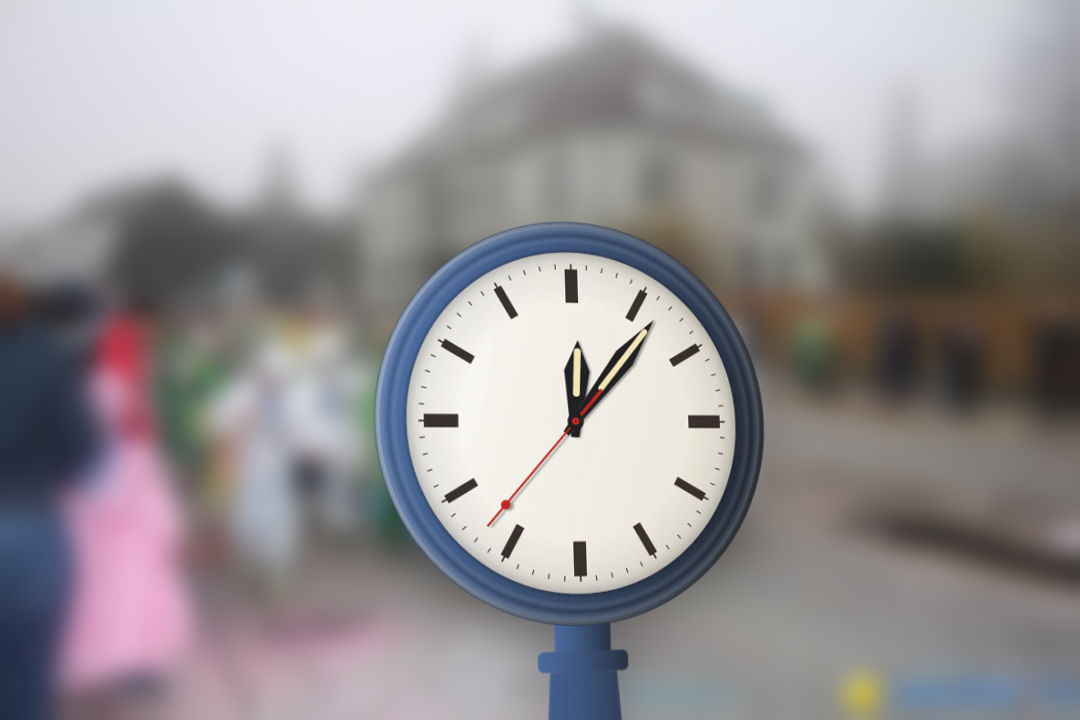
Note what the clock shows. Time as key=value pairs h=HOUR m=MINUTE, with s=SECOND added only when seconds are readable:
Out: h=12 m=6 s=37
